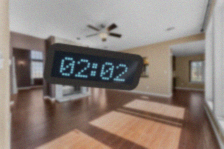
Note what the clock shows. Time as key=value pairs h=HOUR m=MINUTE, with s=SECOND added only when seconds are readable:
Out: h=2 m=2
